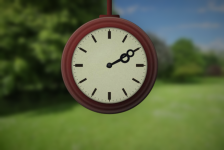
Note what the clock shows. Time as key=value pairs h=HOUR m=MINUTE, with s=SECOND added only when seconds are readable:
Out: h=2 m=10
